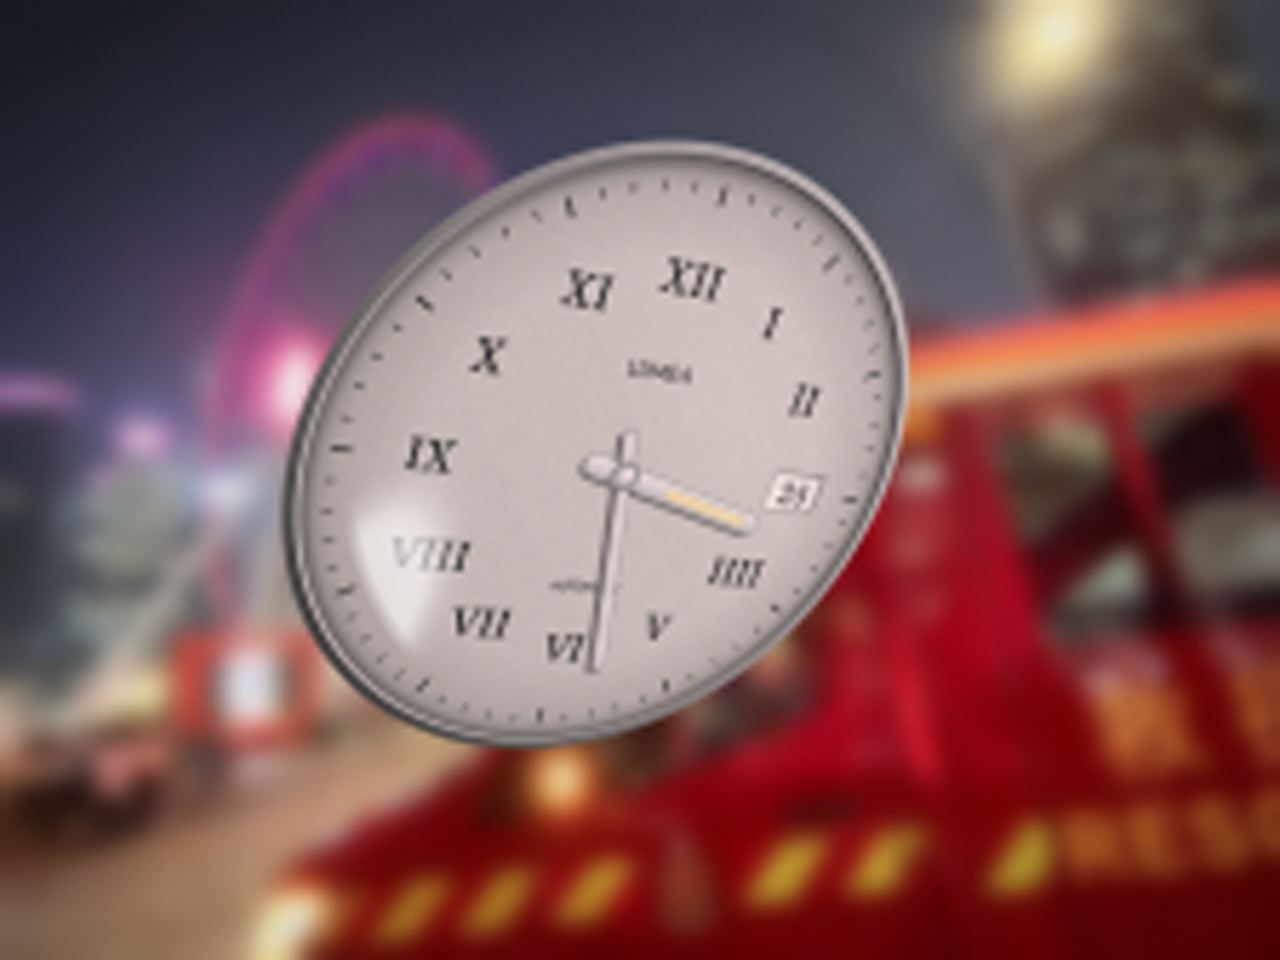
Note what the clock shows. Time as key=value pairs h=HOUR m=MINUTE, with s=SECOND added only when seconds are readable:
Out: h=3 m=28
